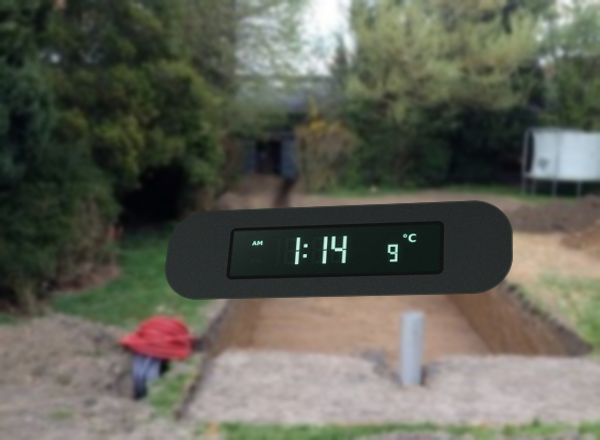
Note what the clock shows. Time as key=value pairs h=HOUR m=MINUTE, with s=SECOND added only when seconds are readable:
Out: h=1 m=14
